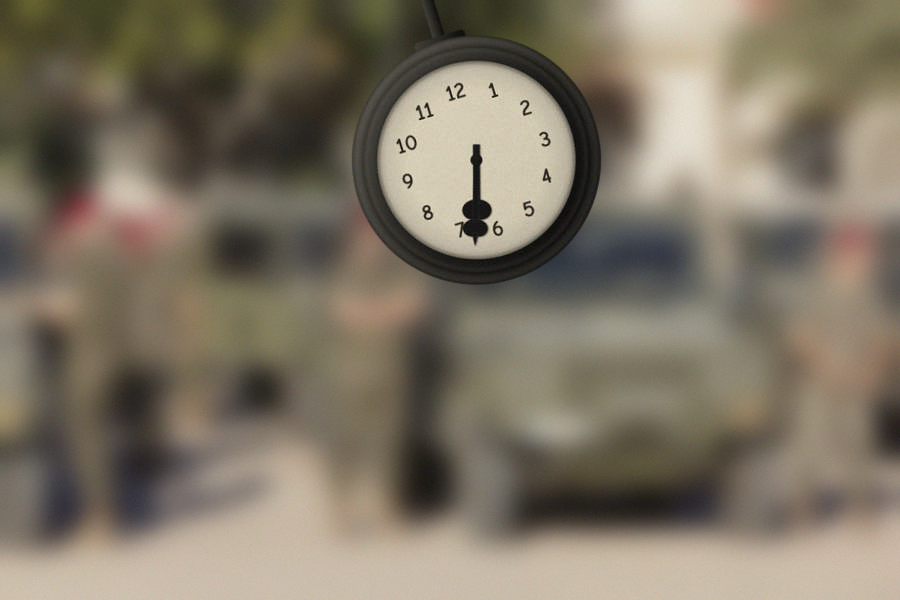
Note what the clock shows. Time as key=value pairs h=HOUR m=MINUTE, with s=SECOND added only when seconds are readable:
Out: h=6 m=33
